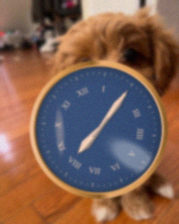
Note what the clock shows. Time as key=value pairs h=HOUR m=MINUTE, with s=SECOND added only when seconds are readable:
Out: h=8 m=10
